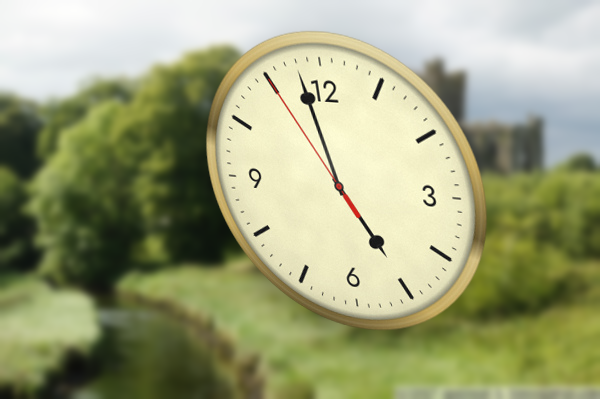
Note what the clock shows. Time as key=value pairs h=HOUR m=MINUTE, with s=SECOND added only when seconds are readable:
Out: h=4 m=57 s=55
